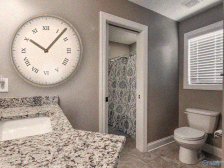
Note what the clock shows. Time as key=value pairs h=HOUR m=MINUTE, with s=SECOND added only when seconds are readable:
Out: h=10 m=7
